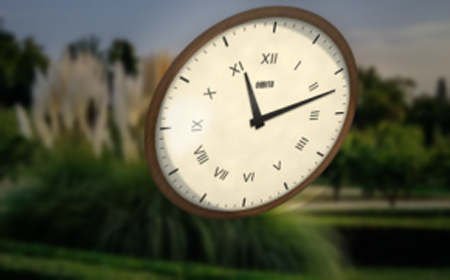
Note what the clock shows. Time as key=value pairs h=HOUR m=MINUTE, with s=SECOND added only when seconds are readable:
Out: h=11 m=12
